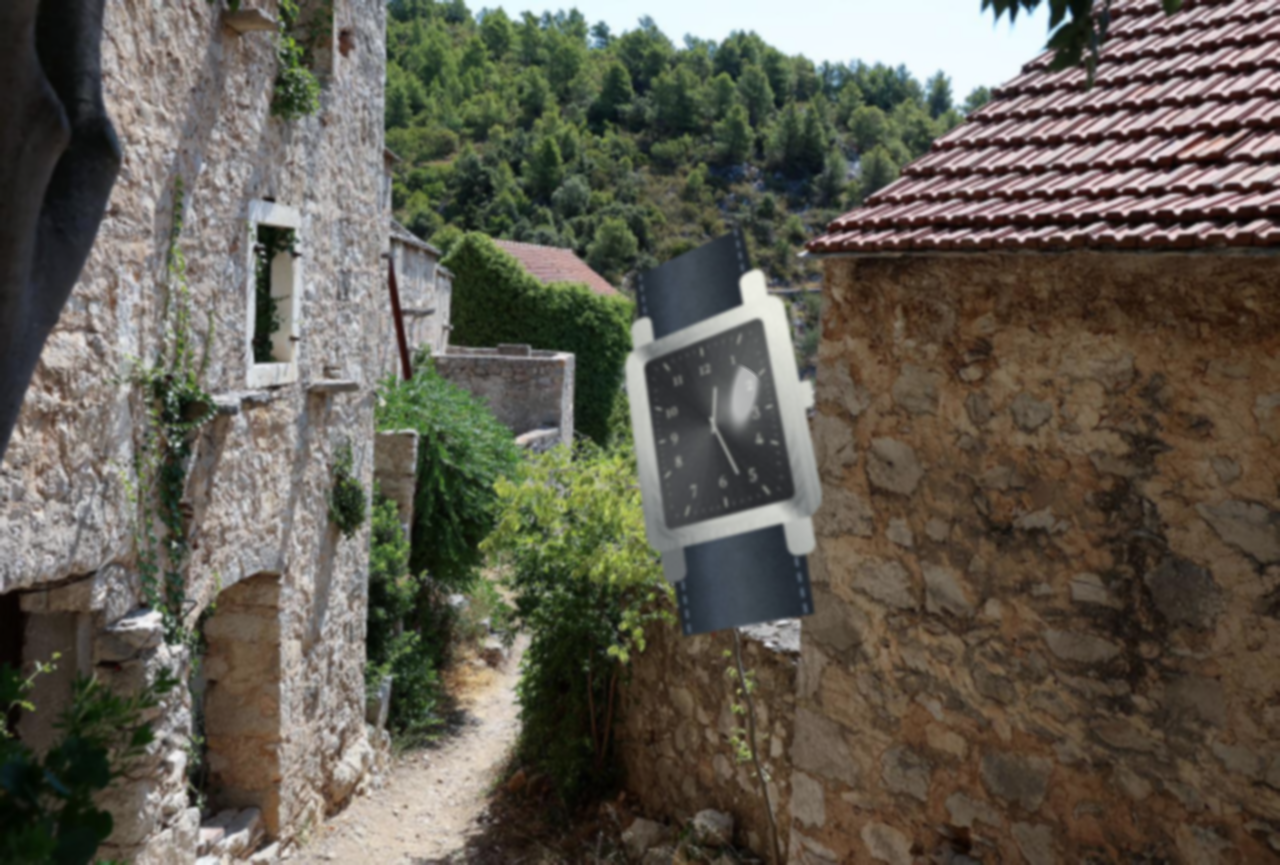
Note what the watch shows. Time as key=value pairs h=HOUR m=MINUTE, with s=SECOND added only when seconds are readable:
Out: h=12 m=27
